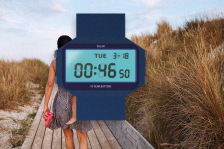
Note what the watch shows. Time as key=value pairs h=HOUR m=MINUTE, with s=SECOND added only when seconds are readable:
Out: h=0 m=46 s=50
